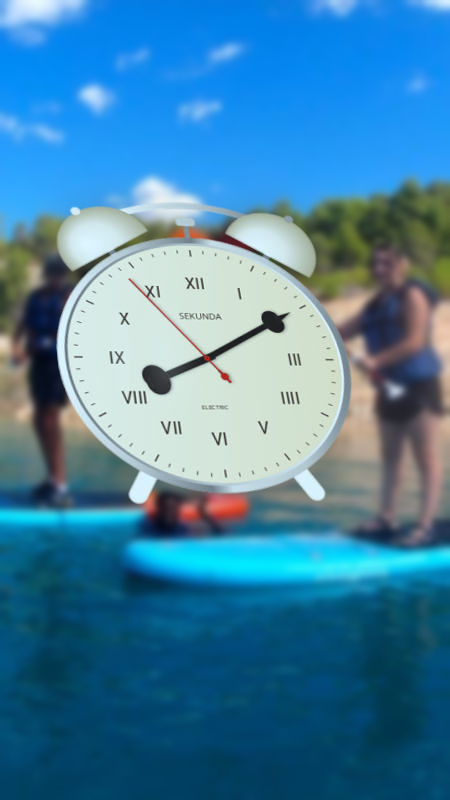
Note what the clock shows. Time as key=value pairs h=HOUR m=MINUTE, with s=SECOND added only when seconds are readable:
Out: h=8 m=9 s=54
